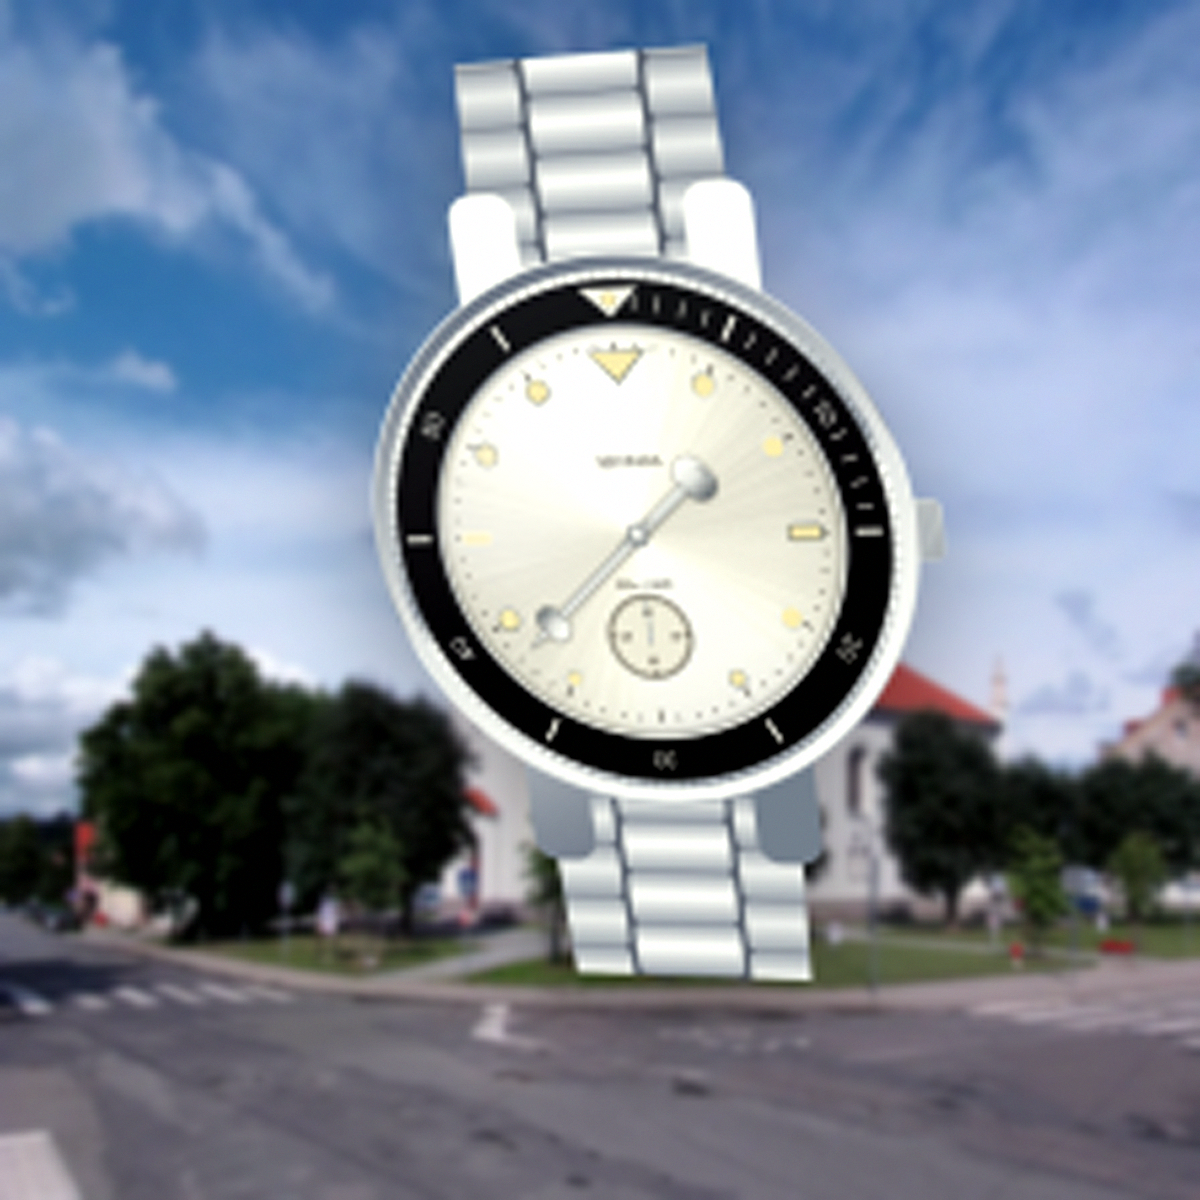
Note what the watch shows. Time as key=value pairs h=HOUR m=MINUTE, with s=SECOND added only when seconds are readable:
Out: h=1 m=38
